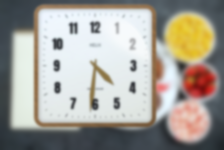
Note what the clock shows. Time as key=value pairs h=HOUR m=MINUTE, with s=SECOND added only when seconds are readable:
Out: h=4 m=31
